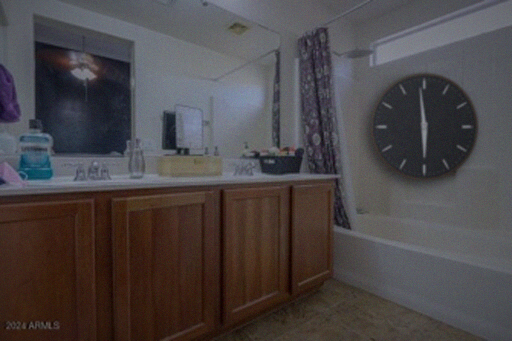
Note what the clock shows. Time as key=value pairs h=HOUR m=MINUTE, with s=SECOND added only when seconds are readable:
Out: h=5 m=59
